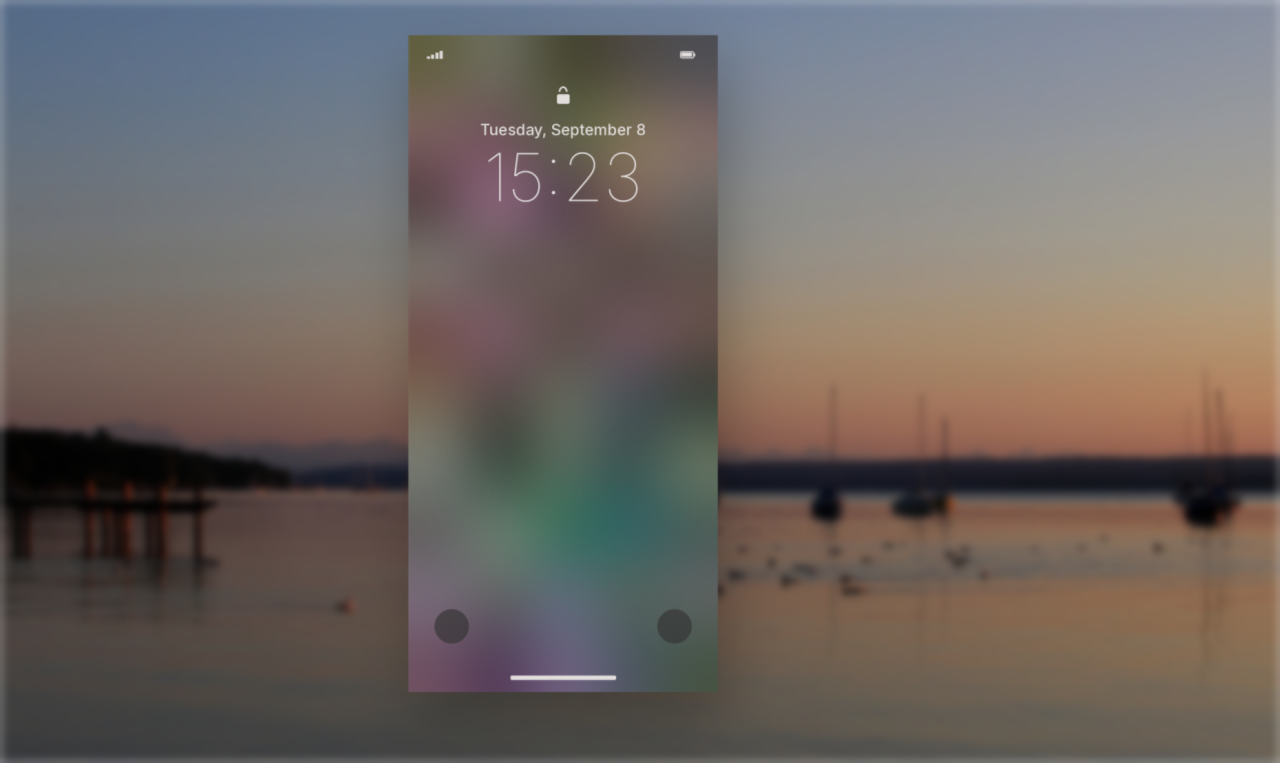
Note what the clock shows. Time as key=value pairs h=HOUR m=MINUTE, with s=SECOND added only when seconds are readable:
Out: h=15 m=23
